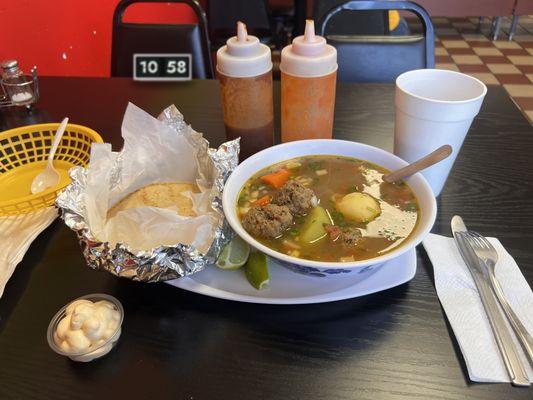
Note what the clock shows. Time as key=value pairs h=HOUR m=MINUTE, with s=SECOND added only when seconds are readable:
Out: h=10 m=58
